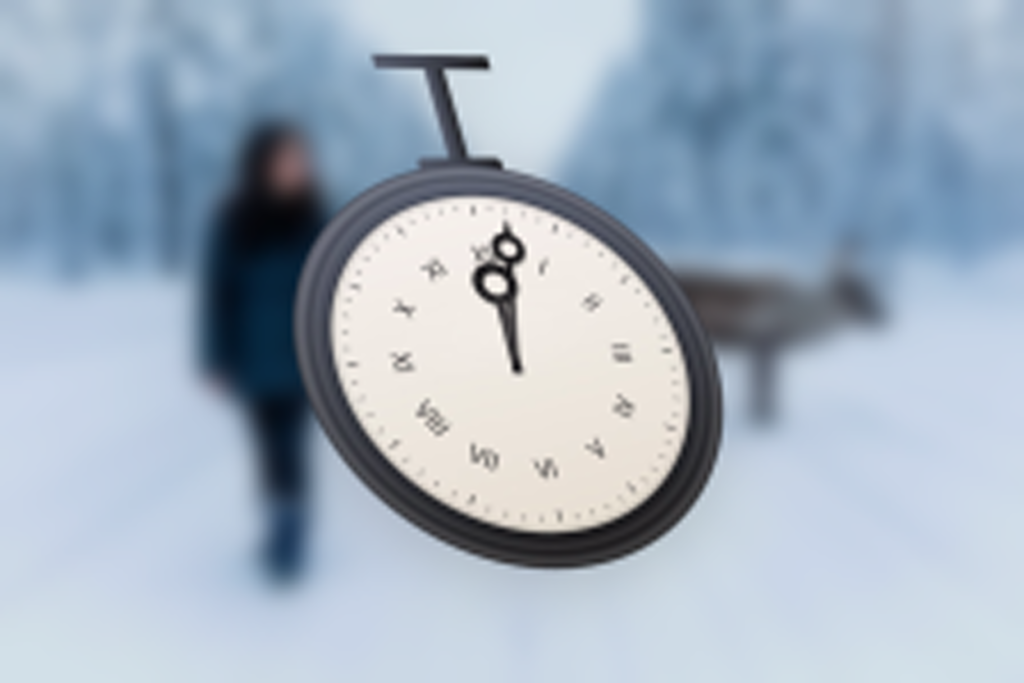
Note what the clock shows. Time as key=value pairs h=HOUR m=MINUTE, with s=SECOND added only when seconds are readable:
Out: h=12 m=2
